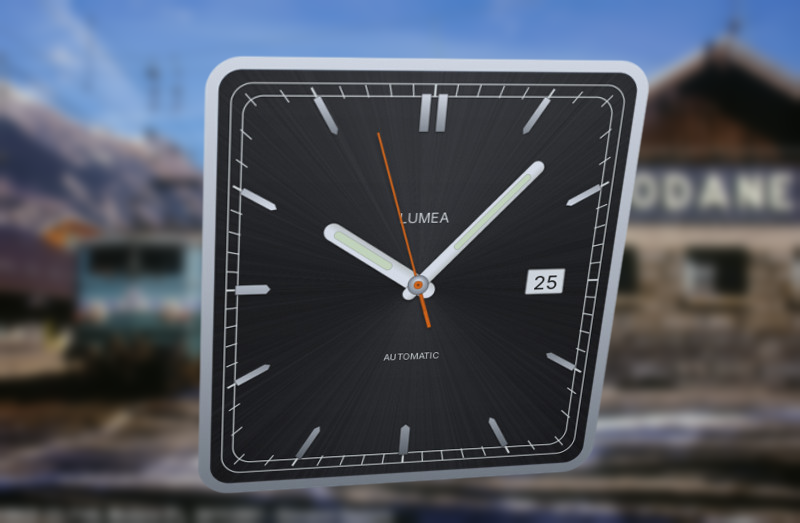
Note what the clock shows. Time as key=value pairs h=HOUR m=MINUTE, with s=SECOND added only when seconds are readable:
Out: h=10 m=6 s=57
